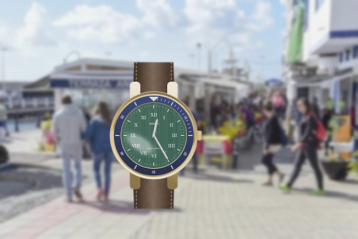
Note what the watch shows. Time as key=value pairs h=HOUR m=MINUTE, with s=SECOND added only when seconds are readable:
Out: h=12 m=25
